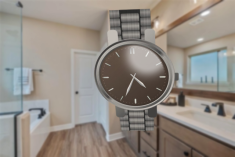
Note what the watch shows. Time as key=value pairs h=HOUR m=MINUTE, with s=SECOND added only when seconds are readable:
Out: h=4 m=34
